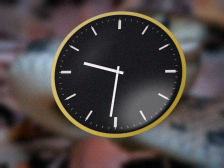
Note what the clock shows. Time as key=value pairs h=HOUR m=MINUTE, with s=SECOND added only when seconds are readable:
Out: h=9 m=31
